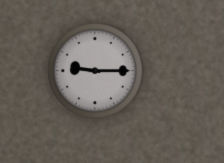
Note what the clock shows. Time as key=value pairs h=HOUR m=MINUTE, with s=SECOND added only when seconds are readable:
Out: h=9 m=15
